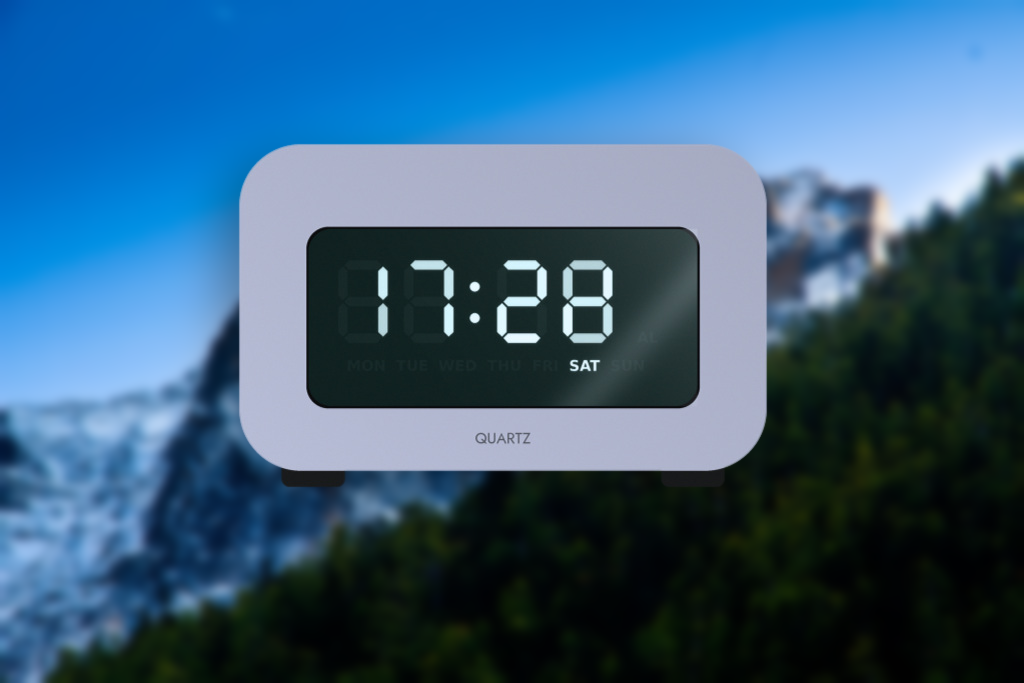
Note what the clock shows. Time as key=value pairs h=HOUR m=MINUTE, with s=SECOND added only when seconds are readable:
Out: h=17 m=28
